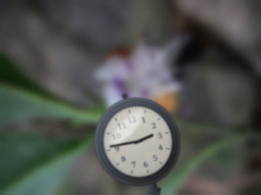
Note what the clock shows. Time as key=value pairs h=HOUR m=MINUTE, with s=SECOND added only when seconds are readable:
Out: h=2 m=46
